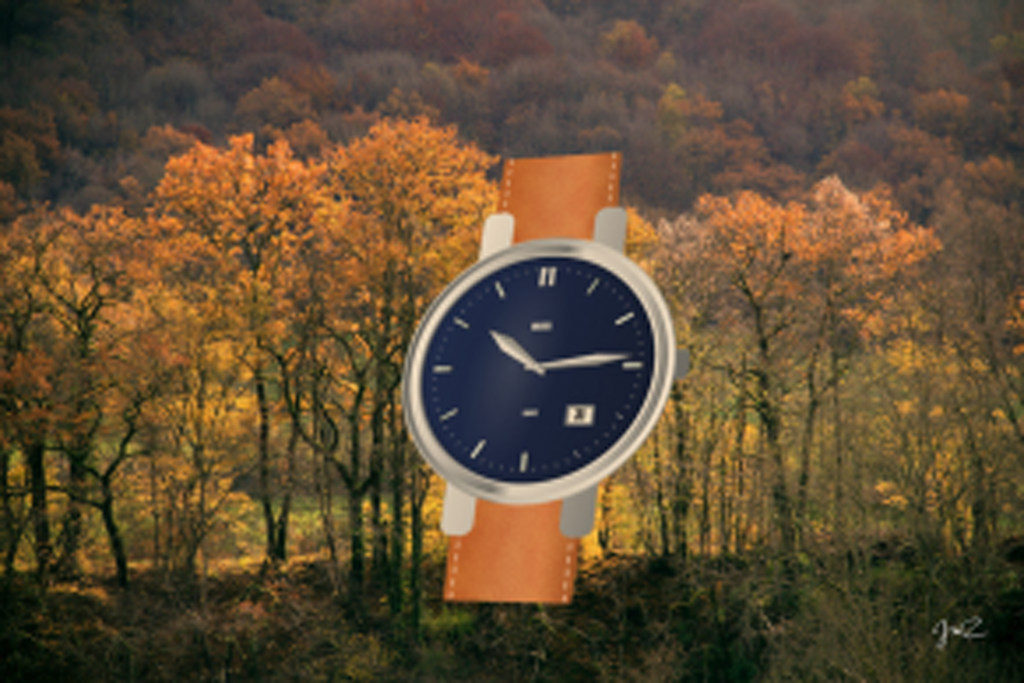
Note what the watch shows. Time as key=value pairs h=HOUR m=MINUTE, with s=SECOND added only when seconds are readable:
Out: h=10 m=14
